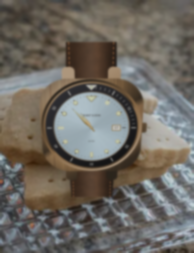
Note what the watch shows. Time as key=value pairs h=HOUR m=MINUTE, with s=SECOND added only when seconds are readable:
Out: h=10 m=53
